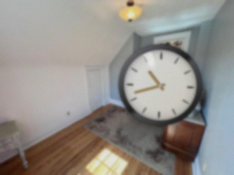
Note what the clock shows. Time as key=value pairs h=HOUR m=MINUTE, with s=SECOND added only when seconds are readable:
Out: h=10 m=42
